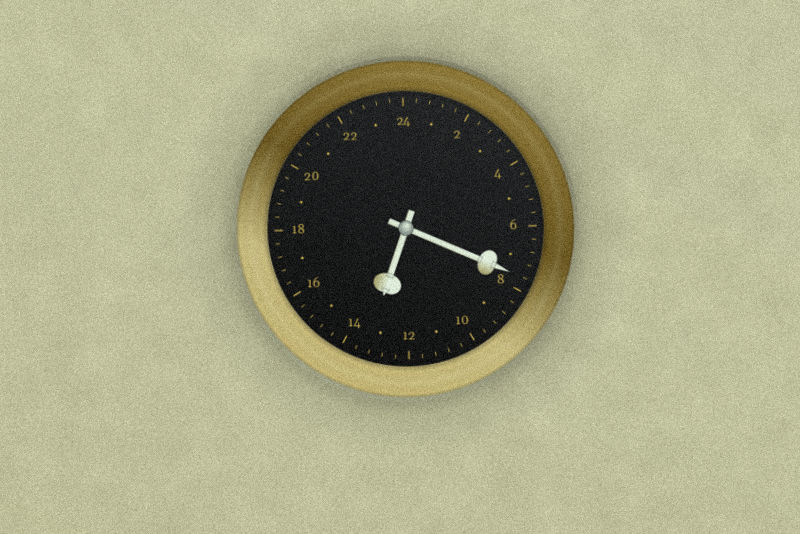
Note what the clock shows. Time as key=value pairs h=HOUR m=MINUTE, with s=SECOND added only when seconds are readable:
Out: h=13 m=19
